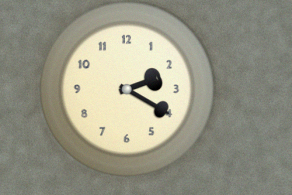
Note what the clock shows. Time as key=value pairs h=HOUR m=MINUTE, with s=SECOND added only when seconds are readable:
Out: h=2 m=20
